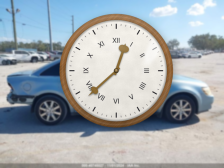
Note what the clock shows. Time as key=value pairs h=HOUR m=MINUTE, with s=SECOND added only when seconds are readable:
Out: h=12 m=38
